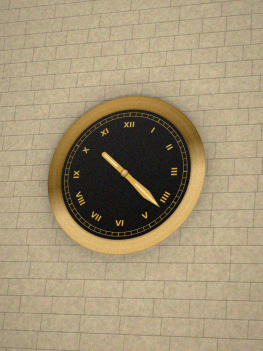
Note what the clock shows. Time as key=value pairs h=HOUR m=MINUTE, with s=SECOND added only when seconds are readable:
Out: h=10 m=22
